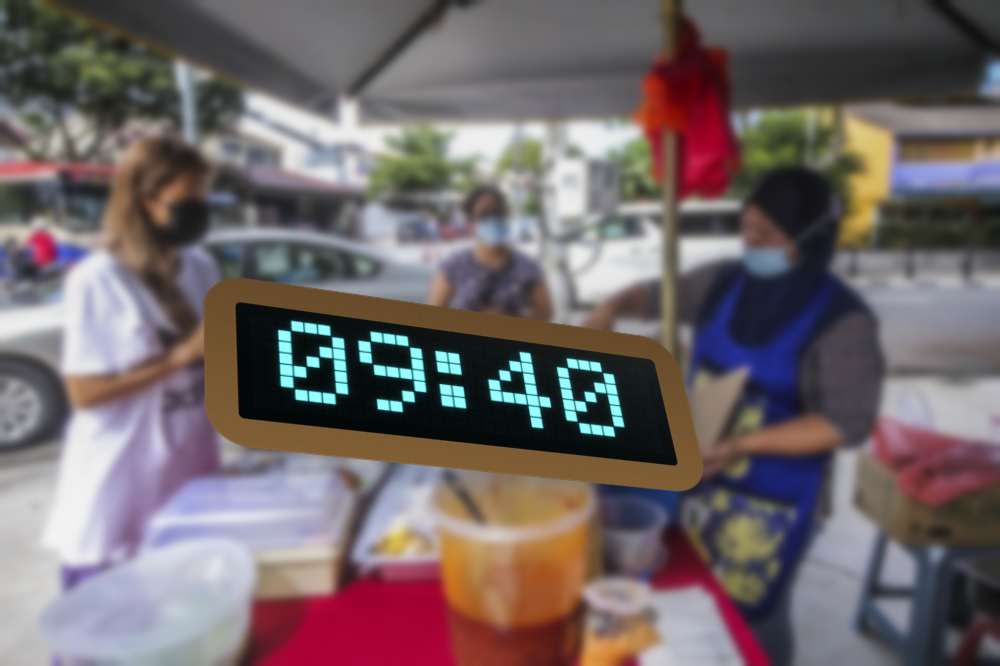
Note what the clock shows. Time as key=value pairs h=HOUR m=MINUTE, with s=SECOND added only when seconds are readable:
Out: h=9 m=40
